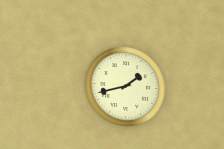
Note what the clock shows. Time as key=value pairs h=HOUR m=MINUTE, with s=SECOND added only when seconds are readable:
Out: h=1 m=42
